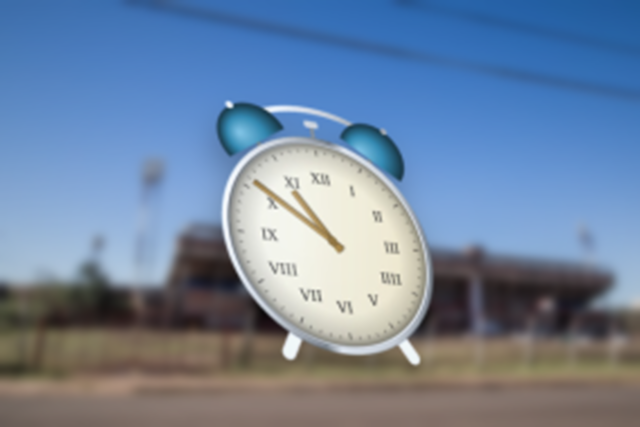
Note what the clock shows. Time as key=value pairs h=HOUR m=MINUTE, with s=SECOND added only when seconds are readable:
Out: h=10 m=51
